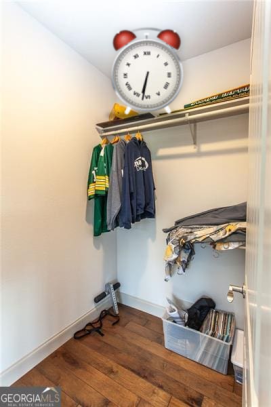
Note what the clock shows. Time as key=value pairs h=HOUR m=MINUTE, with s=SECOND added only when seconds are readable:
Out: h=6 m=32
